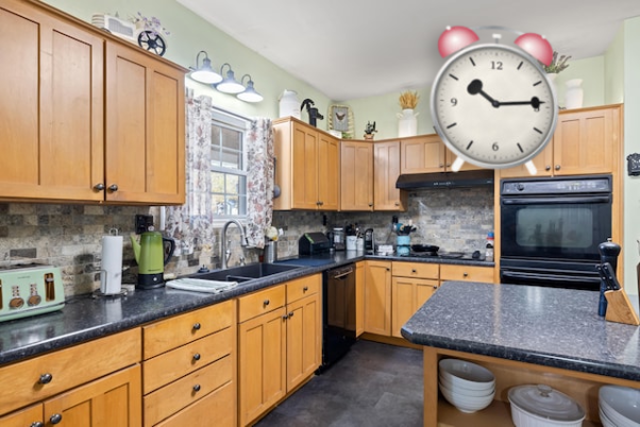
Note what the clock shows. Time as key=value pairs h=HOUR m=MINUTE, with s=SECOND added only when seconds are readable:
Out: h=10 m=14
